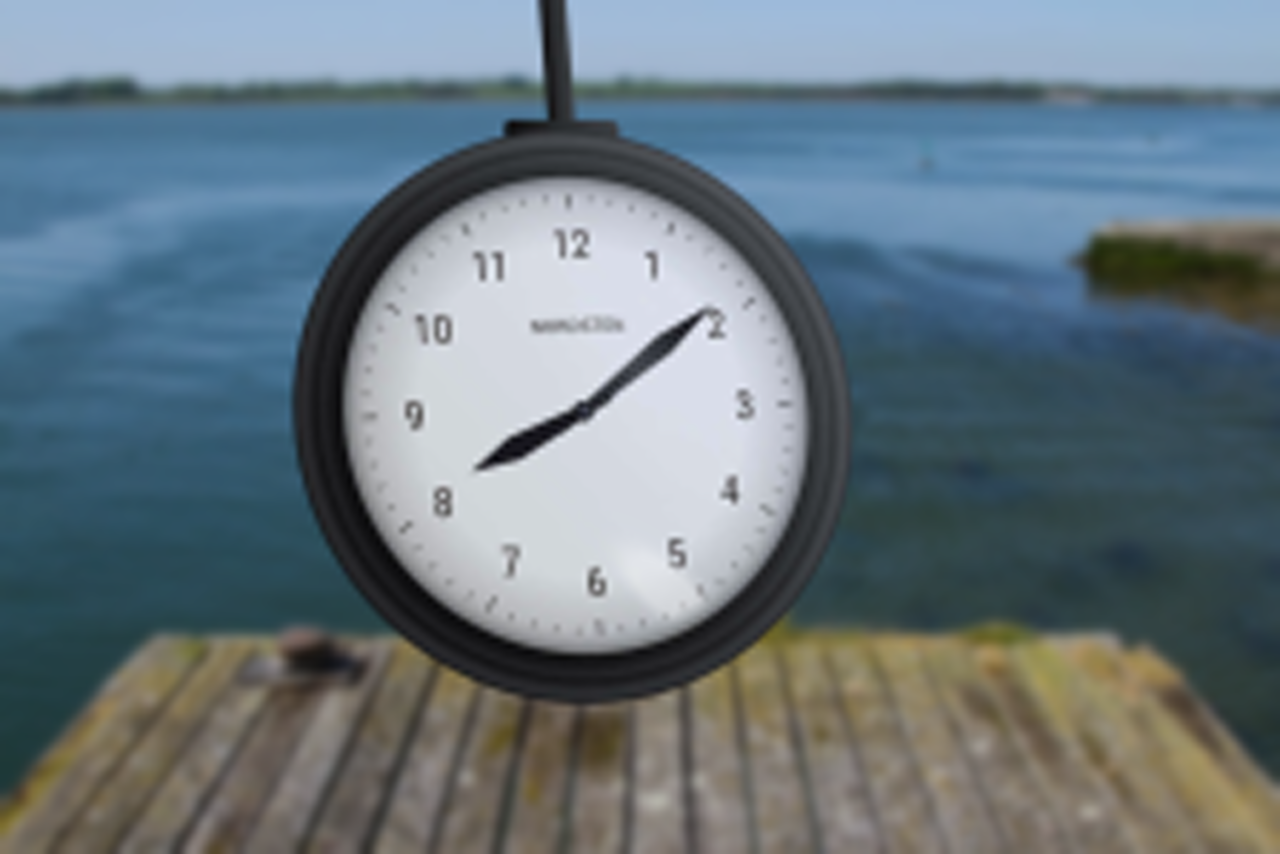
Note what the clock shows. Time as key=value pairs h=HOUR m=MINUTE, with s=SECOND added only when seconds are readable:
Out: h=8 m=9
